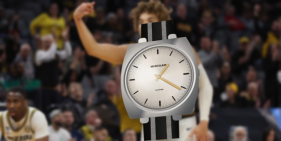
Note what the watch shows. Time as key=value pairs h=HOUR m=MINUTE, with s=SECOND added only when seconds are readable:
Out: h=1 m=21
